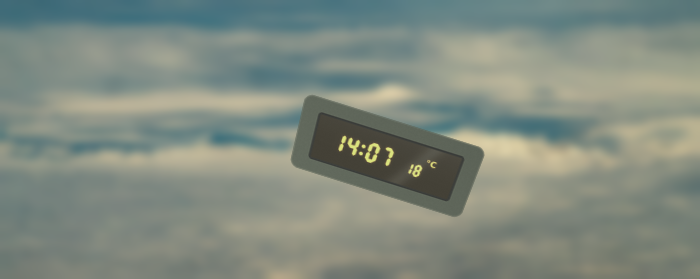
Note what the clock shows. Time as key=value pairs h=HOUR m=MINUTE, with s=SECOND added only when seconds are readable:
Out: h=14 m=7
